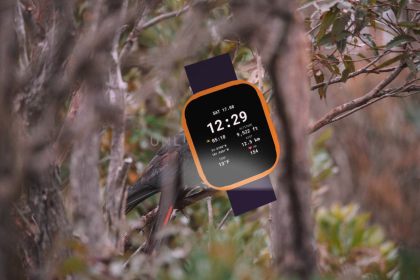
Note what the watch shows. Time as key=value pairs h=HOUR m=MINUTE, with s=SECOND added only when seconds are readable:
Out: h=12 m=29
